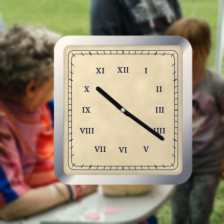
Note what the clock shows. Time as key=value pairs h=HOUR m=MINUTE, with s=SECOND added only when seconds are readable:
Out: h=10 m=21
